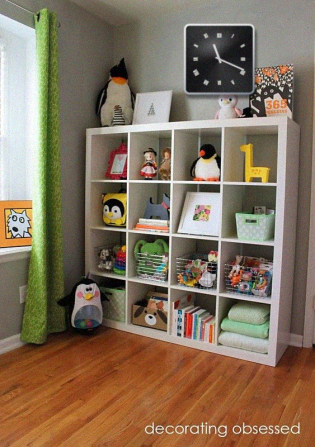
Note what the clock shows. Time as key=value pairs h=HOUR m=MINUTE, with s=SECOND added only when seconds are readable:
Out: h=11 m=19
